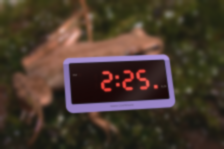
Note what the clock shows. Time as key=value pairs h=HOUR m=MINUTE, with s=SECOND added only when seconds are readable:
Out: h=2 m=25
